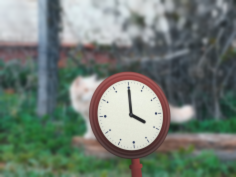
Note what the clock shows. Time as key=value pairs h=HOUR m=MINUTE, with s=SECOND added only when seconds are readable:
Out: h=4 m=0
